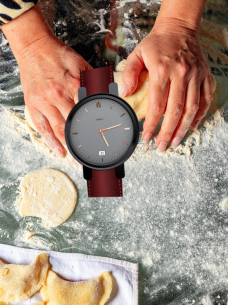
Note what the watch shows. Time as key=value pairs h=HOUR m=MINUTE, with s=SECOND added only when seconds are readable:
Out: h=5 m=13
